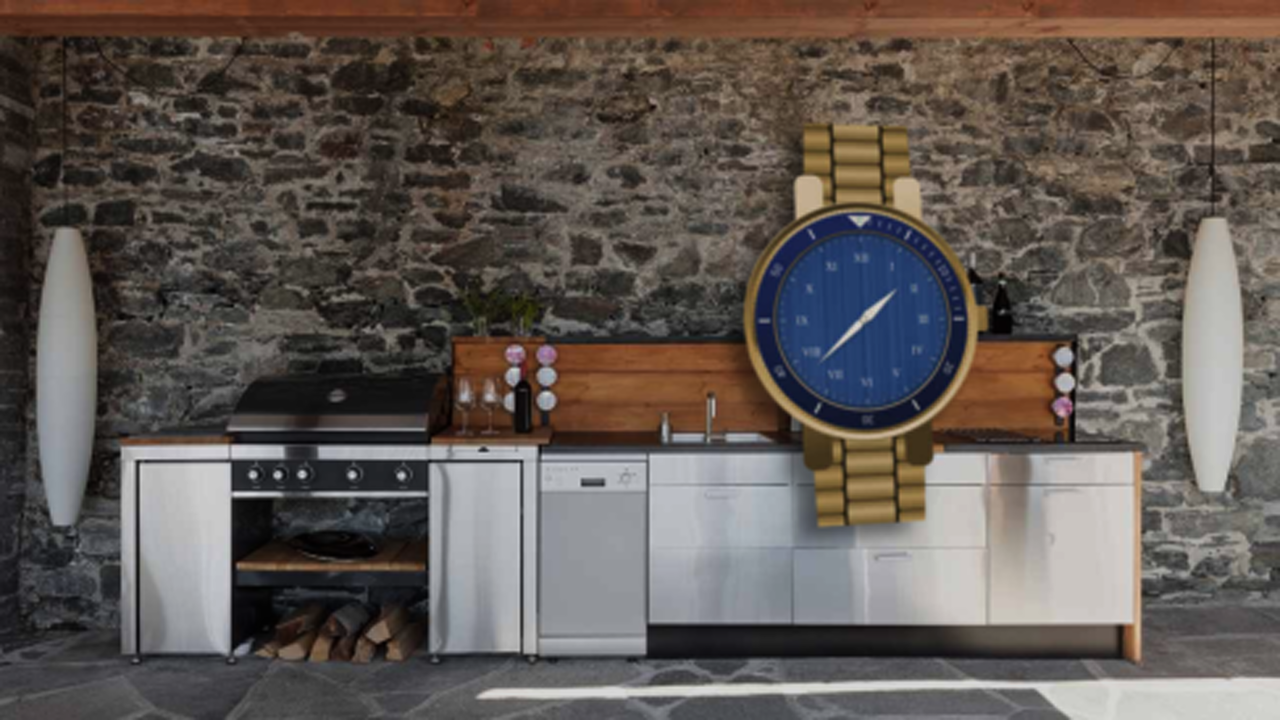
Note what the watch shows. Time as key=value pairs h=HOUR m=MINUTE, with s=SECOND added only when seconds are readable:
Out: h=1 m=38
